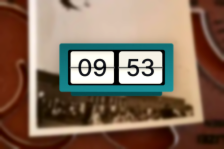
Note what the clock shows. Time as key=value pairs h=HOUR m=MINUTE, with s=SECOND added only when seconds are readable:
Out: h=9 m=53
